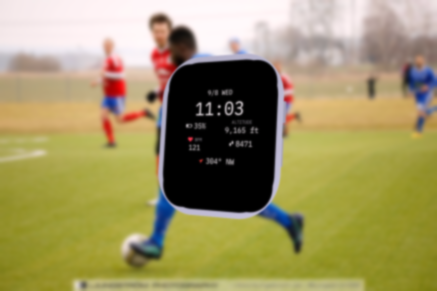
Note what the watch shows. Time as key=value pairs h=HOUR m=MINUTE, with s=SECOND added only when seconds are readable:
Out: h=11 m=3
